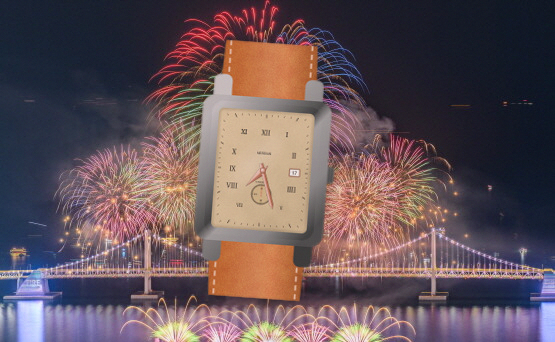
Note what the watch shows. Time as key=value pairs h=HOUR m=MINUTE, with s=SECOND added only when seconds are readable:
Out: h=7 m=27
